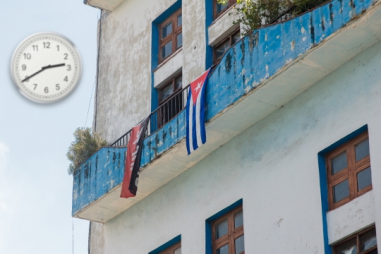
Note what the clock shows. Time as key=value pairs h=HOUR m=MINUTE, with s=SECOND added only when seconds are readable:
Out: h=2 m=40
